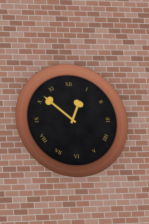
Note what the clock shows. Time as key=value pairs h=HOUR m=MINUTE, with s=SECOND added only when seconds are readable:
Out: h=12 m=52
